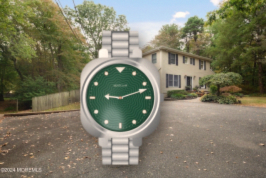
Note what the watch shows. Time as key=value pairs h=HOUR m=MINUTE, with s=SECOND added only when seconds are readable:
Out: h=9 m=12
